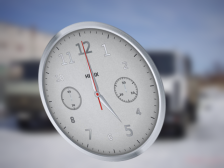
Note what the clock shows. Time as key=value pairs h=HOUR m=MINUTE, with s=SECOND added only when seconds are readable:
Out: h=5 m=0
